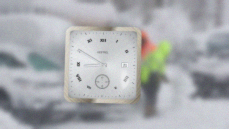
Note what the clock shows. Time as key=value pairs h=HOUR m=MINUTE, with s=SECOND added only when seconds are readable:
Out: h=8 m=50
